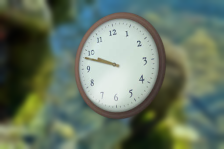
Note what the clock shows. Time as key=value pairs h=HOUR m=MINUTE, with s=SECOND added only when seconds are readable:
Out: h=9 m=48
